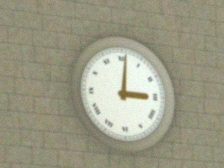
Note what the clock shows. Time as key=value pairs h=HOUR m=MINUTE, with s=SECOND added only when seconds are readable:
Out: h=3 m=1
